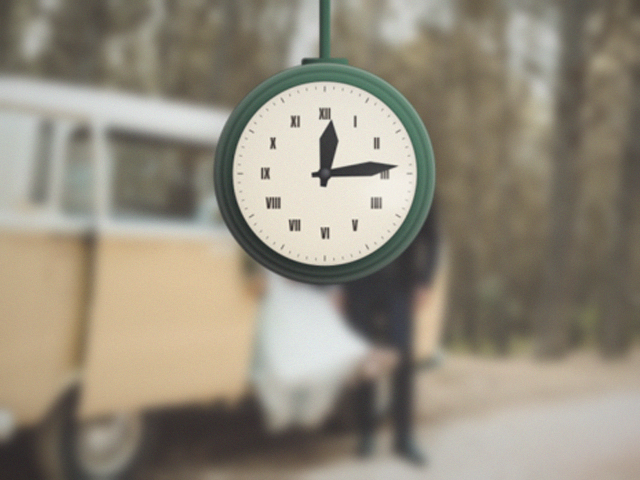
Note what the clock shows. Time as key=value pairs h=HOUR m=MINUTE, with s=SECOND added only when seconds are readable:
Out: h=12 m=14
